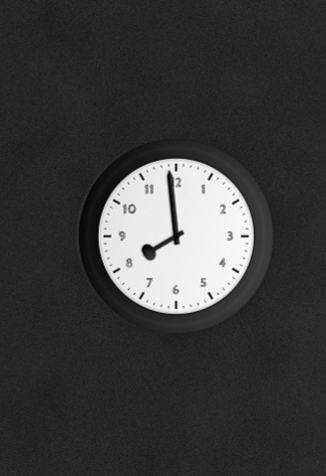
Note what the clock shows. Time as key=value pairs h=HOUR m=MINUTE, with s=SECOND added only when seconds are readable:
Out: h=7 m=59
